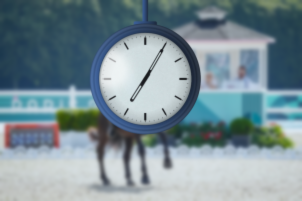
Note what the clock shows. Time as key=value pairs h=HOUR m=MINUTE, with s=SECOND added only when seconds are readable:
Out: h=7 m=5
